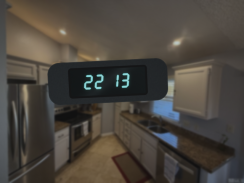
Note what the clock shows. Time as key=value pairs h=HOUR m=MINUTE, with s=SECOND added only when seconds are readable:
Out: h=22 m=13
